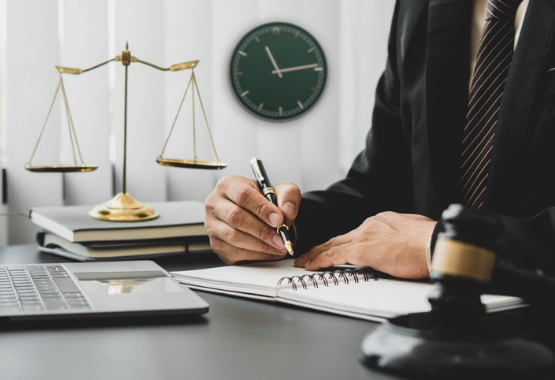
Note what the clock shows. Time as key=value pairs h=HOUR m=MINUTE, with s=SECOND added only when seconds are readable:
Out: h=11 m=14
